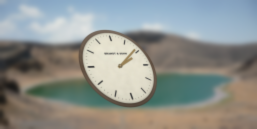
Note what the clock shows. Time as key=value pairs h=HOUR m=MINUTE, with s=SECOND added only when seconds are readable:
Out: h=2 m=9
